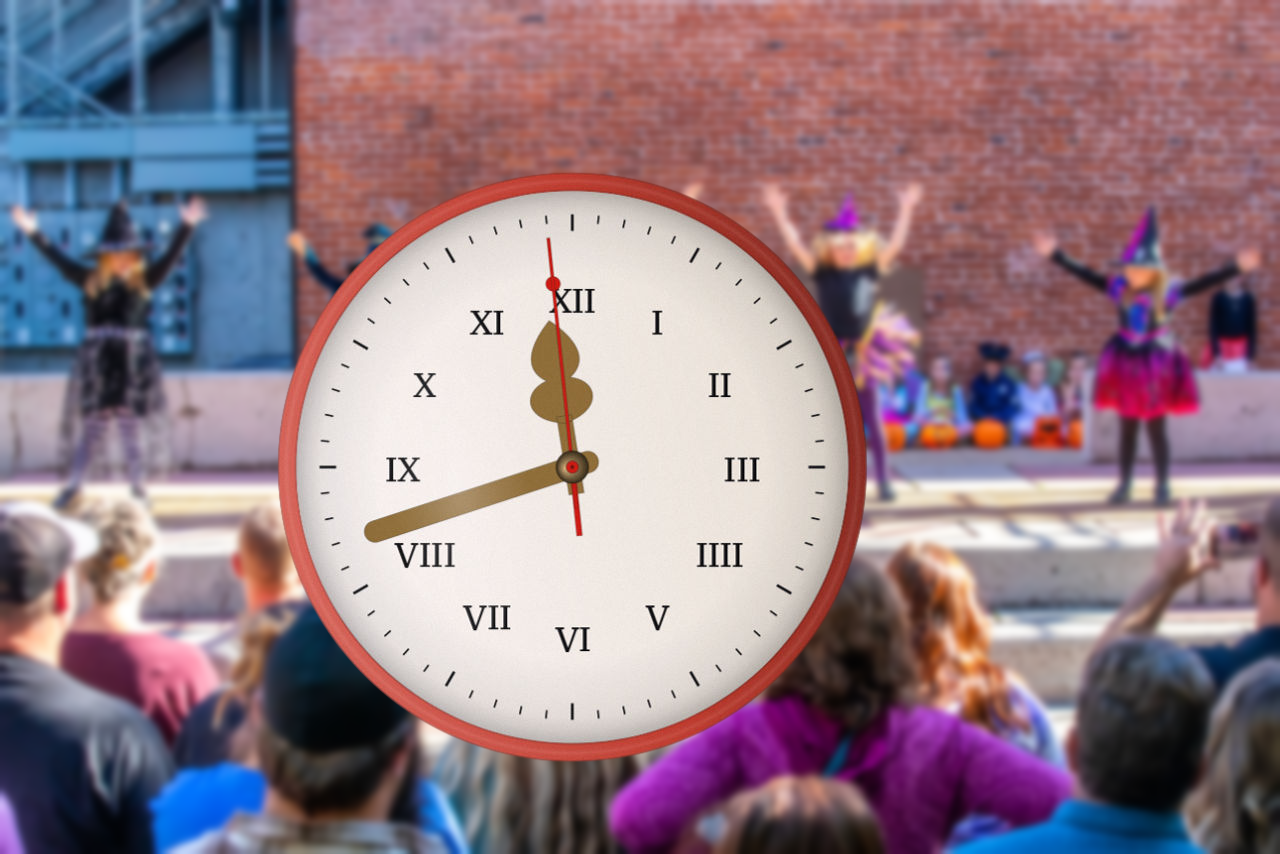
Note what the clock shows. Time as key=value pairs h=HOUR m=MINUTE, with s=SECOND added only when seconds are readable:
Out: h=11 m=41 s=59
